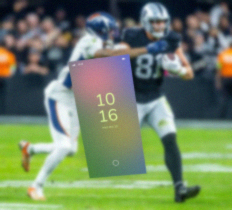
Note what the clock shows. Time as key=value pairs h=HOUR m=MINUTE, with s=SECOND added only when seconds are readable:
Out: h=10 m=16
